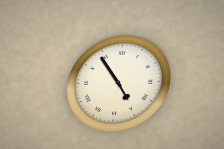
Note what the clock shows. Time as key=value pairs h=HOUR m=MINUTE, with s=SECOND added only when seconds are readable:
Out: h=4 m=54
